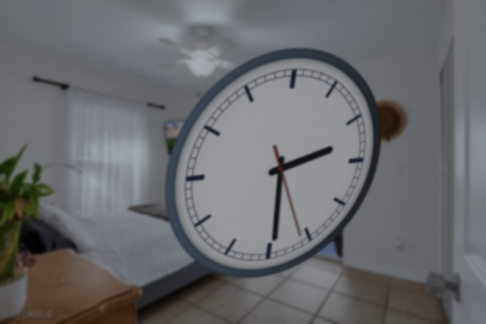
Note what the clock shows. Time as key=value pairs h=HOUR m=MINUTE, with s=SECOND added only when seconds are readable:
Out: h=2 m=29 s=26
